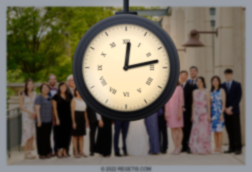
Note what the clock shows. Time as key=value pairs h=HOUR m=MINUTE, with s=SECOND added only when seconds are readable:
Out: h=12 m=13
